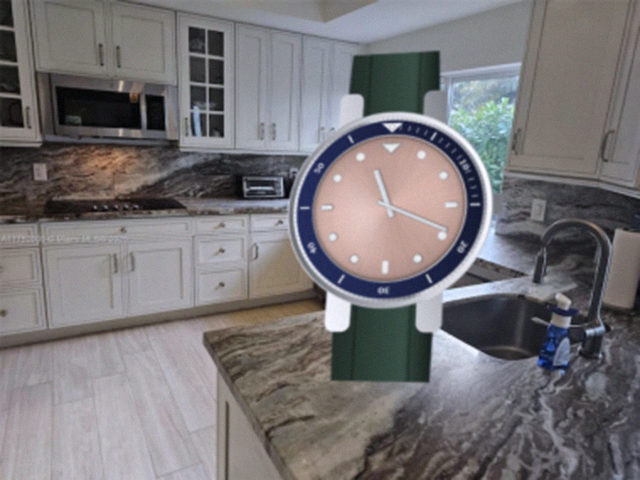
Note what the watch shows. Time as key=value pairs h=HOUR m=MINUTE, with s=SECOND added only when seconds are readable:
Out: h=11 m=19
